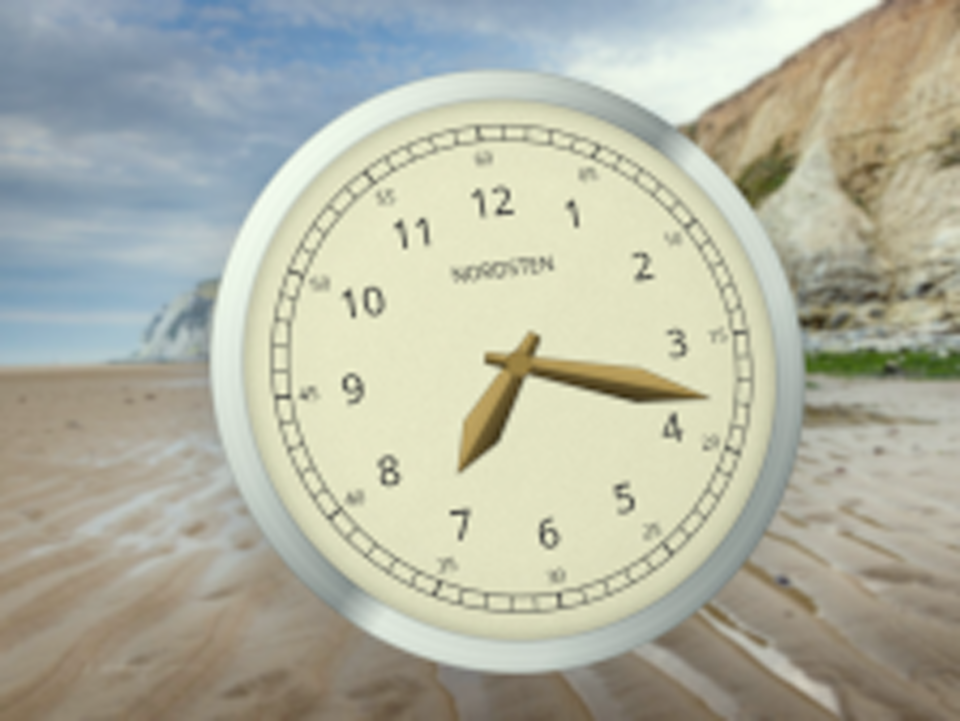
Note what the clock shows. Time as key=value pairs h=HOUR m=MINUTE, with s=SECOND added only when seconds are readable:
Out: h=7 m=18
